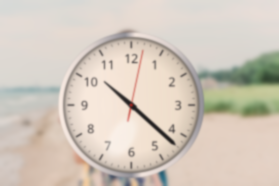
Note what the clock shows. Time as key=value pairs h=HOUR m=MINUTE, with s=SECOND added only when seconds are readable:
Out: h=10 m=22 s=2
